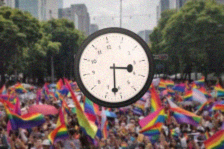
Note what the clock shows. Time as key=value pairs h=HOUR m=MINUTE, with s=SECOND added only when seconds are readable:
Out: h=3 m=32
